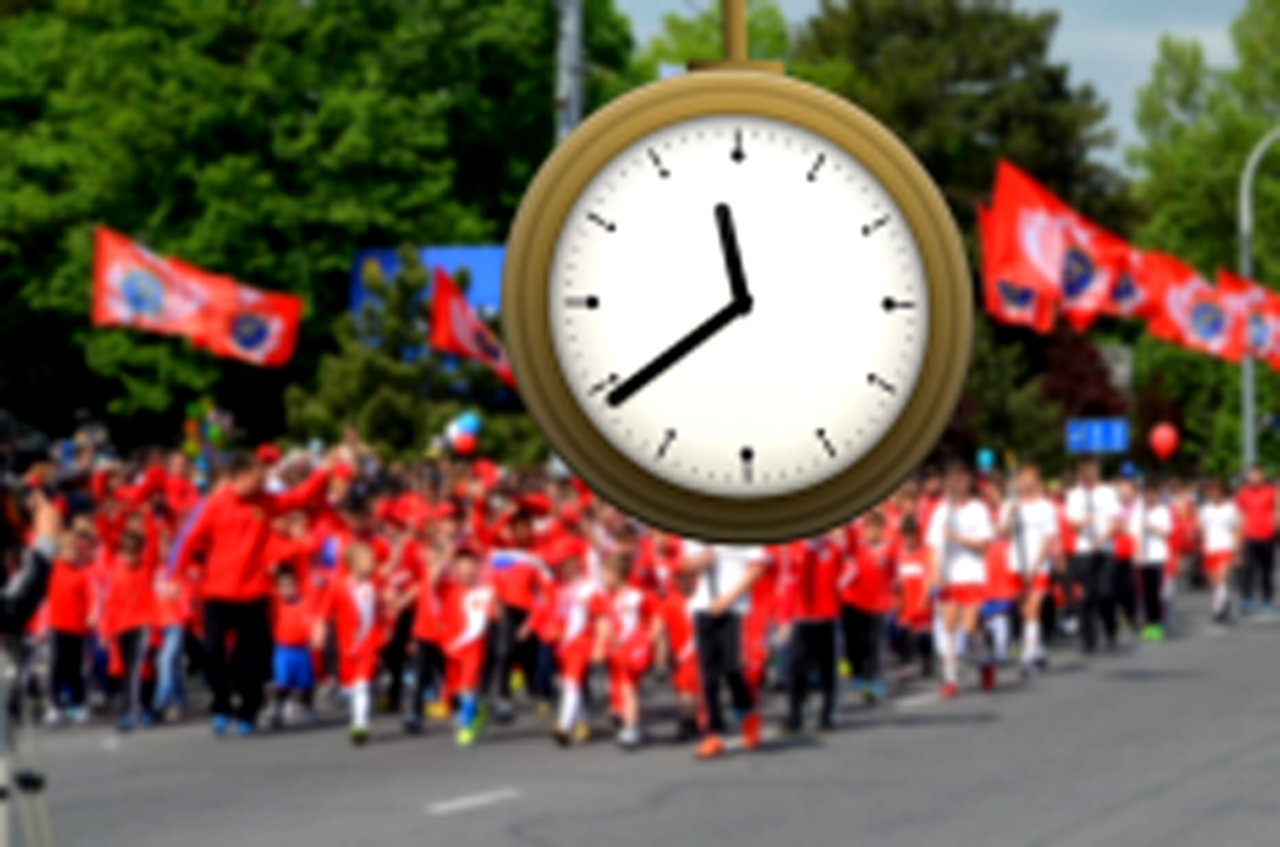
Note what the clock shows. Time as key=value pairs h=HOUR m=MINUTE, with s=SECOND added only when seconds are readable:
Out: h=11 m=39
